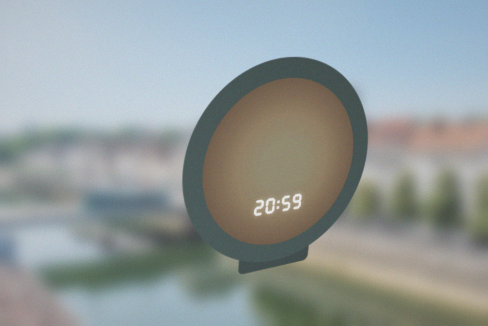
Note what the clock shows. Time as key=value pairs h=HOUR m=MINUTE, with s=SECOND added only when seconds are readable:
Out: h=20 m=59
